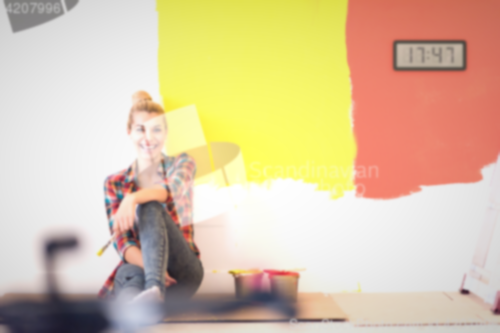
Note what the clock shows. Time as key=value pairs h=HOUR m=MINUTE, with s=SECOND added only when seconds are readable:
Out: h=17 m=47
